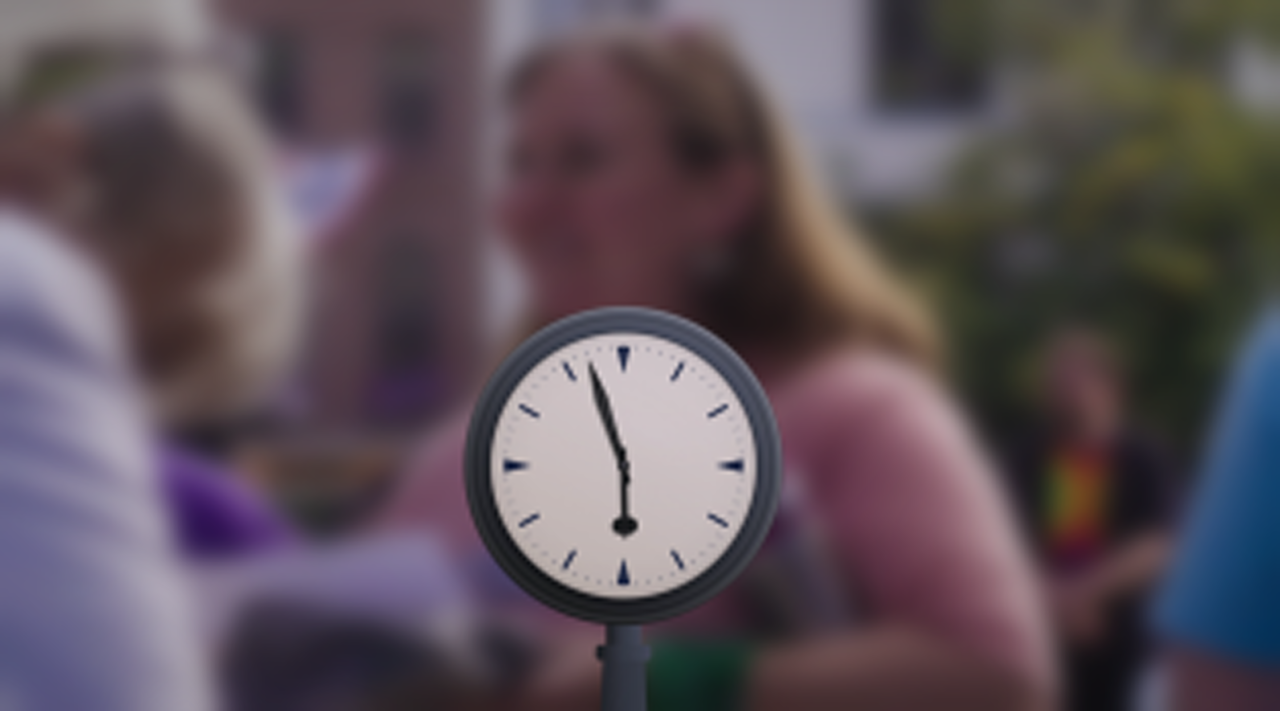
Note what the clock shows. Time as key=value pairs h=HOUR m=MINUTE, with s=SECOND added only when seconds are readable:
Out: h=5 m=57
